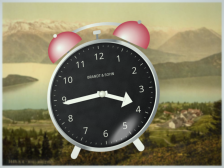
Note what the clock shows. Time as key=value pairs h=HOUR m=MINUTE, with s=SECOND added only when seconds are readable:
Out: h=3 m=44
